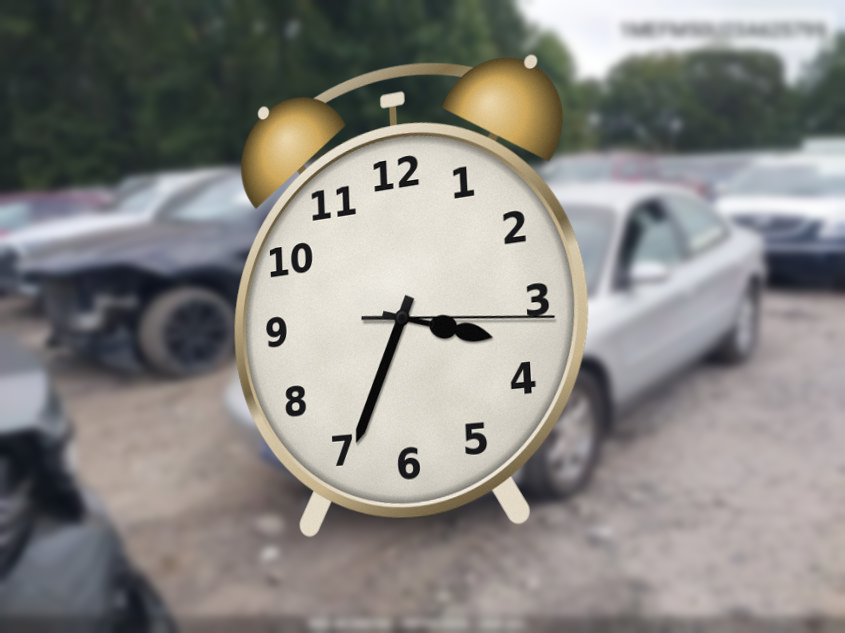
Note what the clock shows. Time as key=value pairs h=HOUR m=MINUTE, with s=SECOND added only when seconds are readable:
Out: h=3 m=34 s=16
